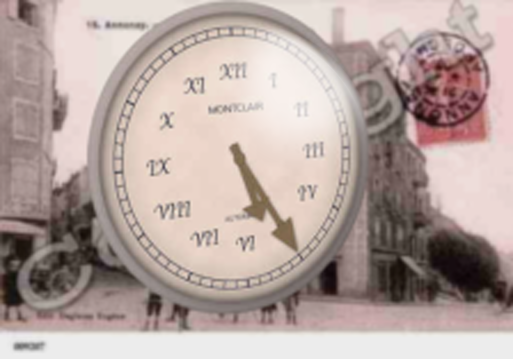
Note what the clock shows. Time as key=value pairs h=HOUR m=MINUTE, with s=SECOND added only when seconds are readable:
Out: h=5 m=25
